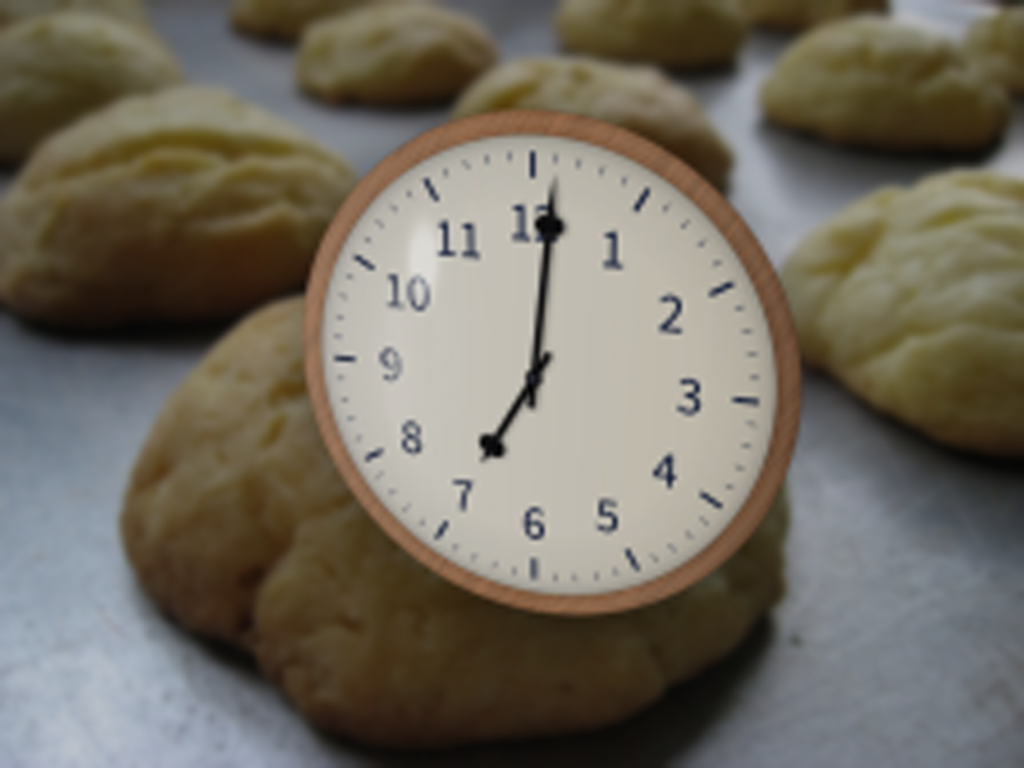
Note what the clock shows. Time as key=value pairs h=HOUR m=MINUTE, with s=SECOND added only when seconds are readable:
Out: h=7 m=1
